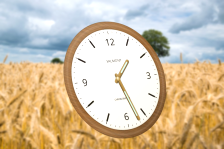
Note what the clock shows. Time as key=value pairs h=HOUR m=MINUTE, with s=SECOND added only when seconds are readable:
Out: h=1 m=27
